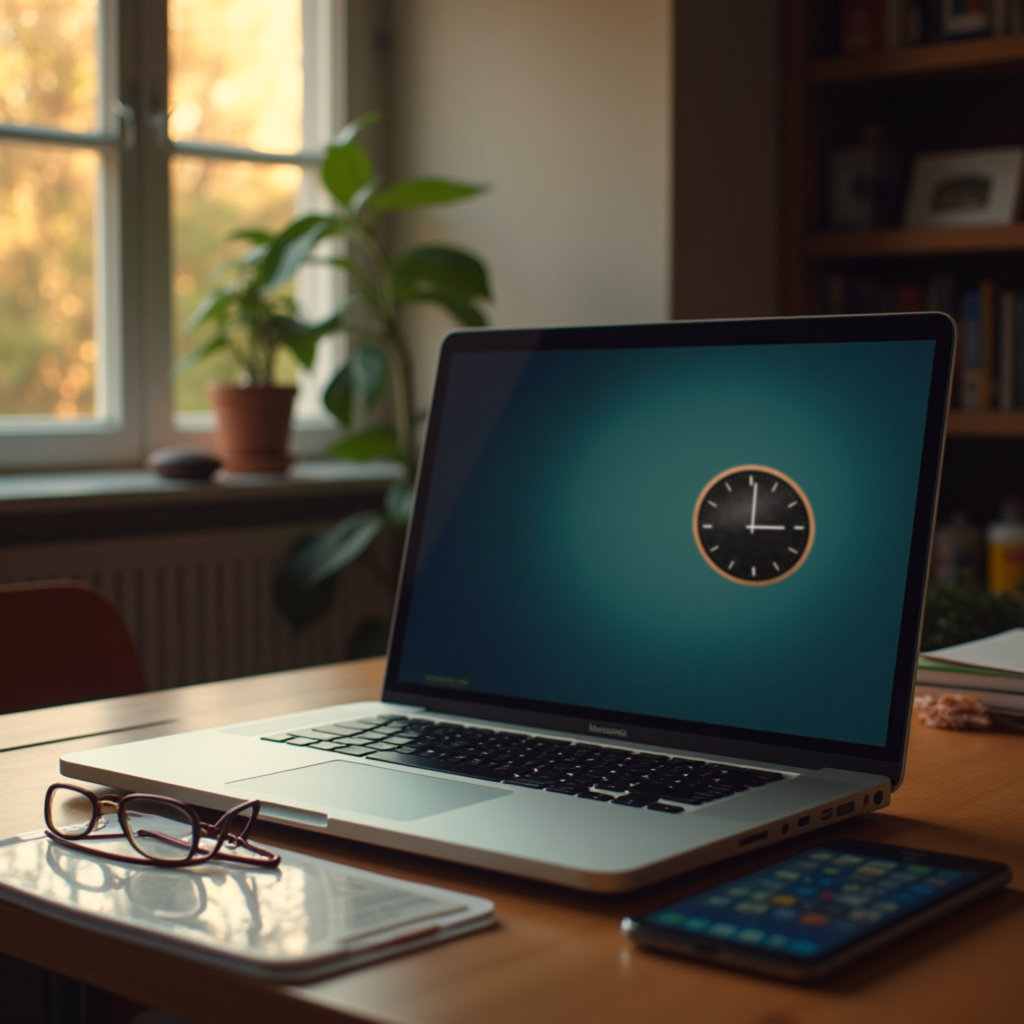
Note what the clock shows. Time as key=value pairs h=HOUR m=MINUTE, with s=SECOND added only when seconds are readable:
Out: h=3 m=1
